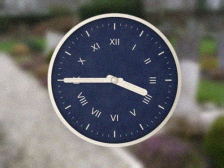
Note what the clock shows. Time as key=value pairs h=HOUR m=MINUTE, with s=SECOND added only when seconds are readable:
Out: h=3 m=45
